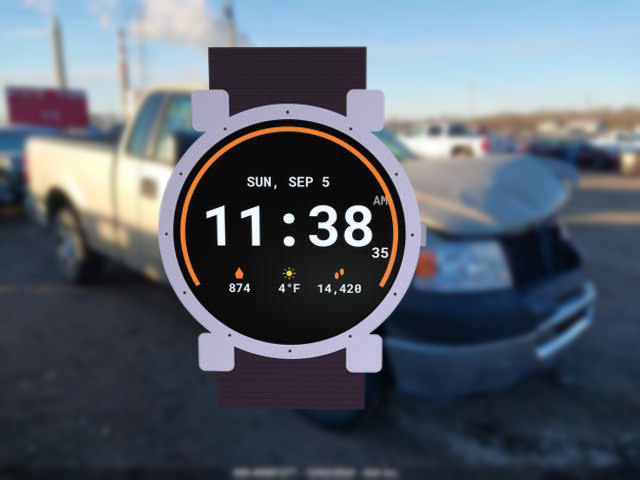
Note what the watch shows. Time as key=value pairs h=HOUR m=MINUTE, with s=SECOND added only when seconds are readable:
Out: h=11 m=38 s=35
